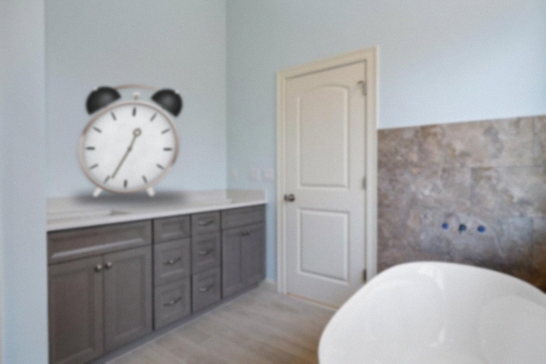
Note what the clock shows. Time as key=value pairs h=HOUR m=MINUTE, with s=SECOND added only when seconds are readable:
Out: h=12 m=34
